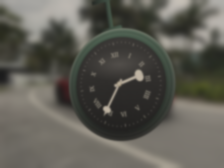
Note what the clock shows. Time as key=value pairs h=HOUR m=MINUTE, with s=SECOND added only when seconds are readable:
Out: h=2 m=36
